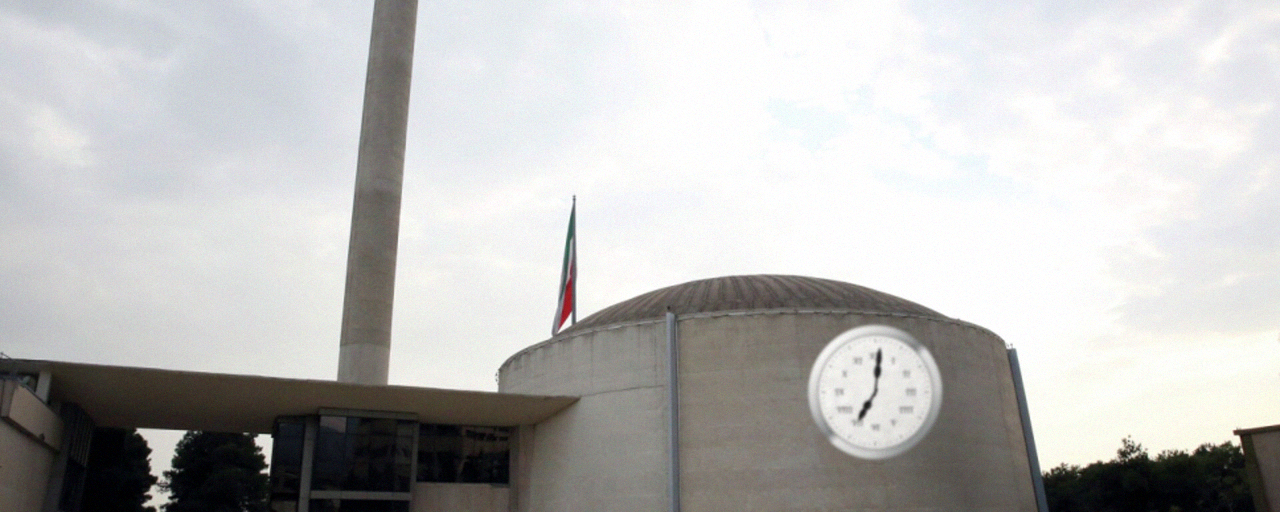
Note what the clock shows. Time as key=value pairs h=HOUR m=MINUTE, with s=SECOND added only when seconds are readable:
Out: h=7 m=1
